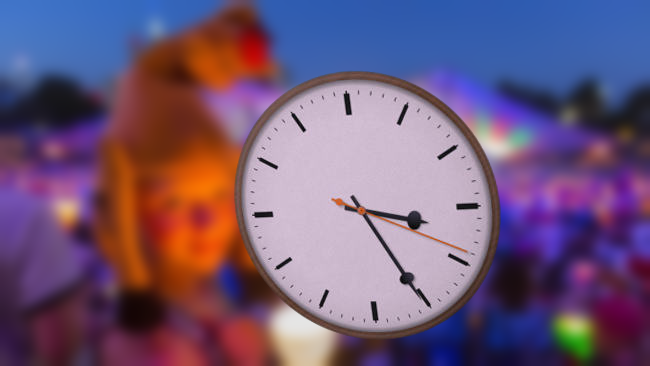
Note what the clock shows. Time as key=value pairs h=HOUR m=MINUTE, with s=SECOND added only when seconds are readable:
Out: h=3 m=25 s=19
